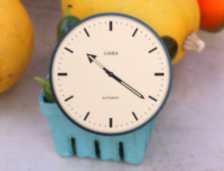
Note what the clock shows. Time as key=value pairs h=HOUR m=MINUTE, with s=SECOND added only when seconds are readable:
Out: h=10 m=21
